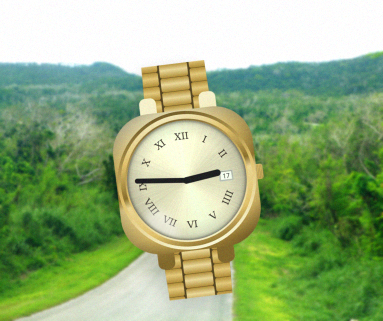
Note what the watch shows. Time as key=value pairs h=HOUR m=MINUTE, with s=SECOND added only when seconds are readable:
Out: h=2 m=46
